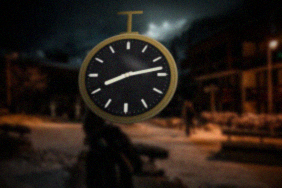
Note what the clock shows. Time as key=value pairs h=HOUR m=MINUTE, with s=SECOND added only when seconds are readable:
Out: h=8 m=13
